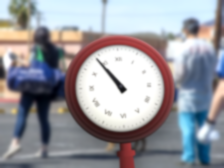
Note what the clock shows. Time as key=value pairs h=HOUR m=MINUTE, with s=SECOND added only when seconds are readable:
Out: h=10 m=54
